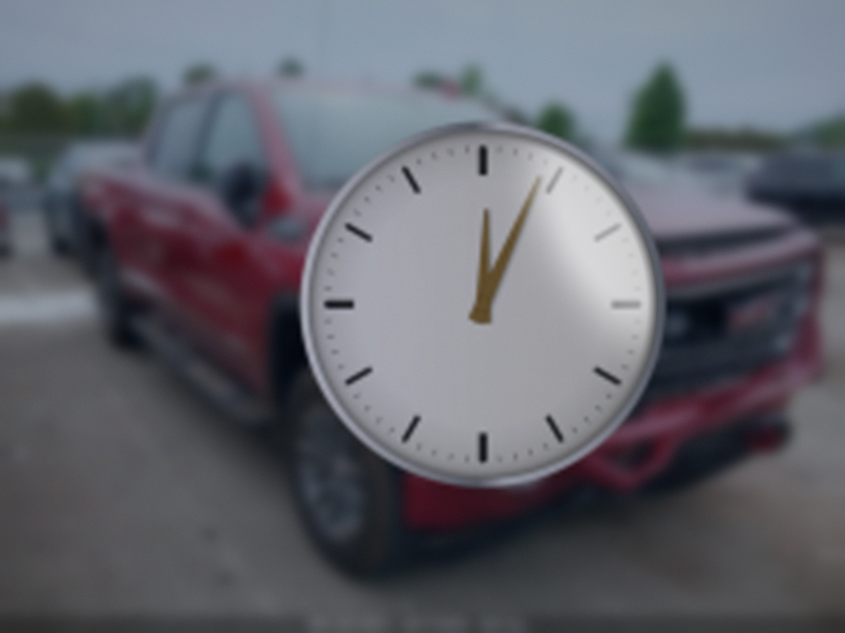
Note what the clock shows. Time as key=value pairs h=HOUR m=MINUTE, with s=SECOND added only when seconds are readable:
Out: h=12 m=4
